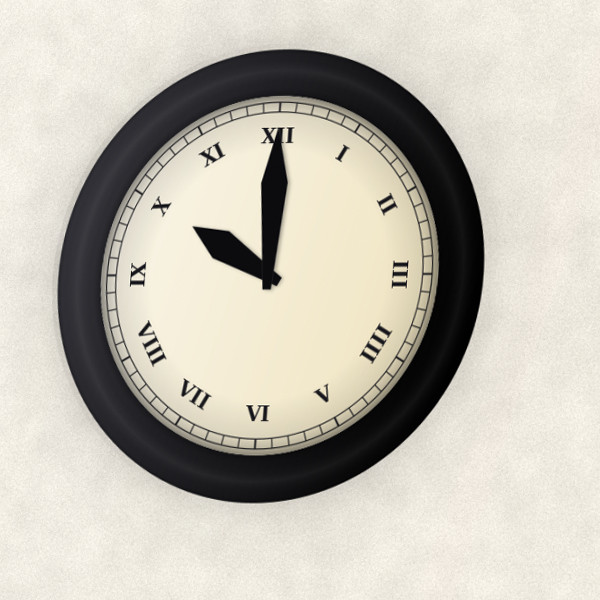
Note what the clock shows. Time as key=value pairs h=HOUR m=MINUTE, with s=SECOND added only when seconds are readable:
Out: h=10 m=0
